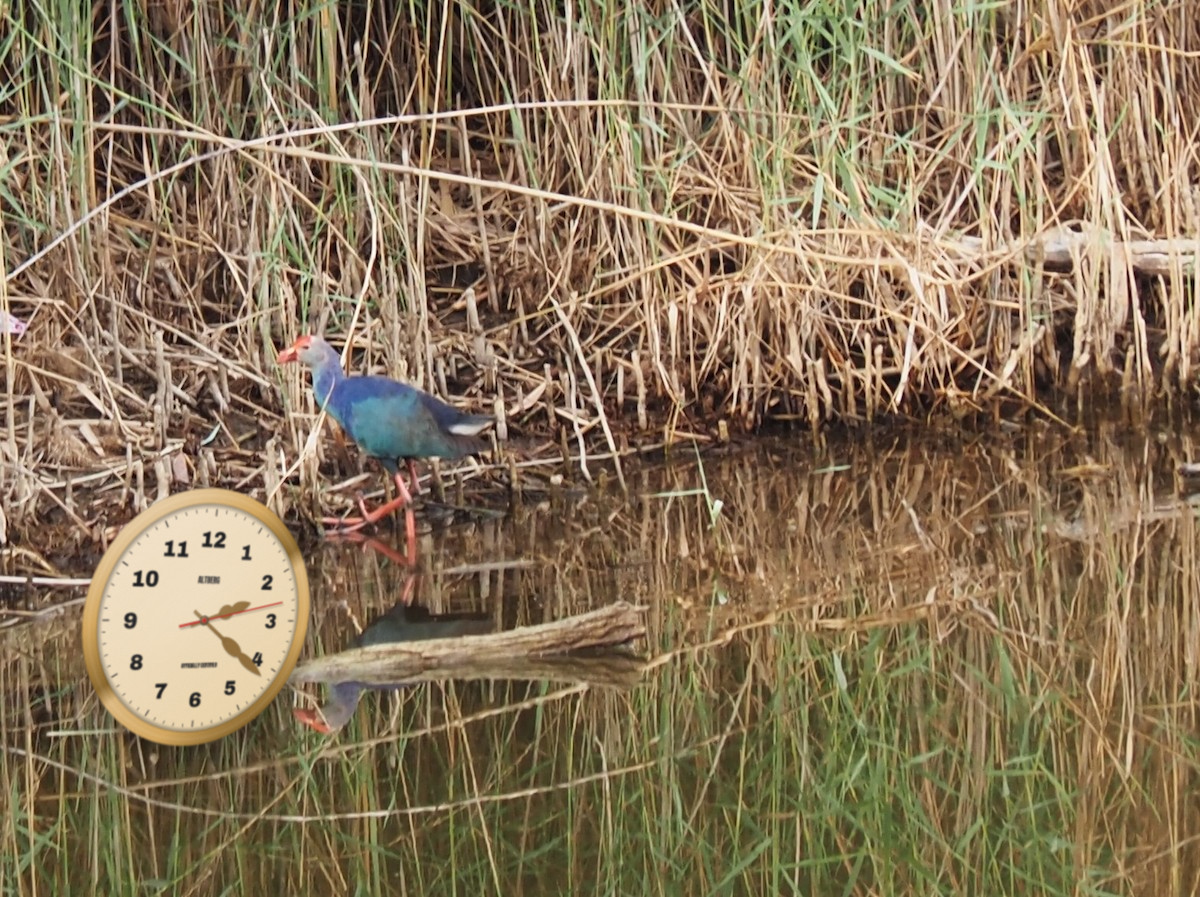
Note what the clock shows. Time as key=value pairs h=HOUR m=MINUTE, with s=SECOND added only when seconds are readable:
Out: h=2 m=21 s=13
